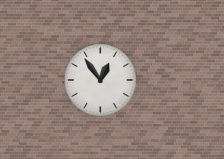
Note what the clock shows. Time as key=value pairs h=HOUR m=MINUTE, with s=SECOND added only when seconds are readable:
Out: h=12 m=54
